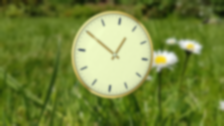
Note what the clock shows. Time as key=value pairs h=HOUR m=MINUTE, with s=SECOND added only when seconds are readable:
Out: h=12 m=50
